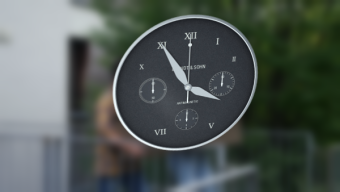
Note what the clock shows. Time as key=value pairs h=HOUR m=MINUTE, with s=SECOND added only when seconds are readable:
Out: h=3 m=55
